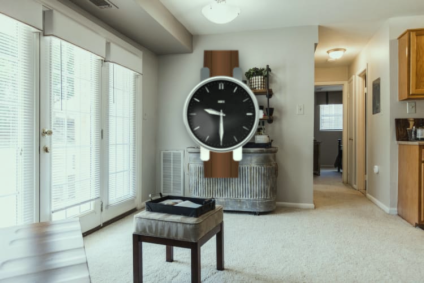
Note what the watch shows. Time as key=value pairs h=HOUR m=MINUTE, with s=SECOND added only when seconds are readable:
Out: h=9 m=30
